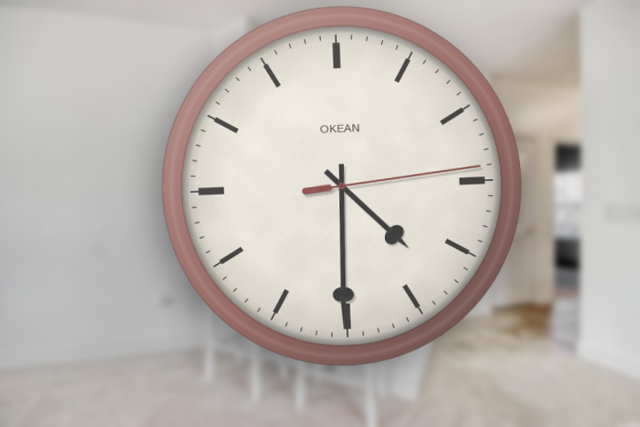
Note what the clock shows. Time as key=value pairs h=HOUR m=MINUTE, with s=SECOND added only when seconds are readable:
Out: h=4 m=30 s=14
